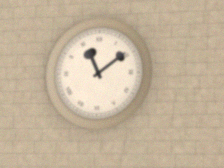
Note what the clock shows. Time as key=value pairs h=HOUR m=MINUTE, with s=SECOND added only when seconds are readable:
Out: h=11 m=9
